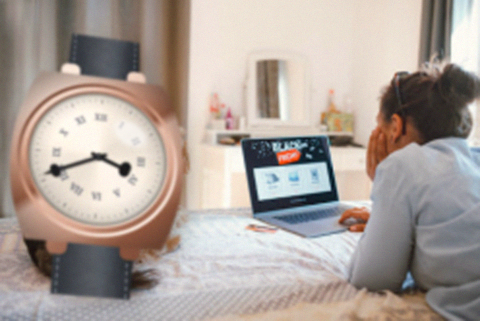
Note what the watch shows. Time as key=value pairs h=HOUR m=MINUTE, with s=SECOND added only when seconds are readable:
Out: h=3 m=41
